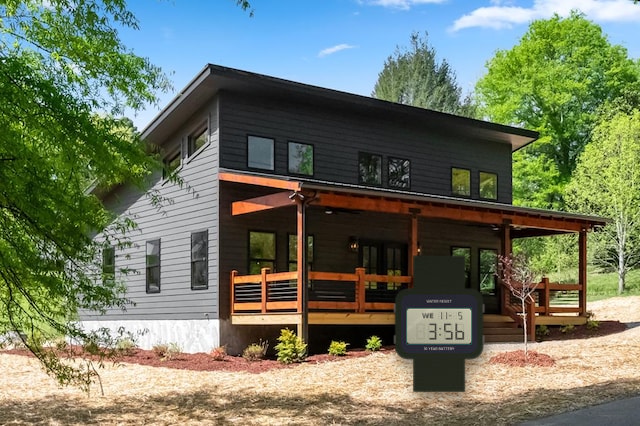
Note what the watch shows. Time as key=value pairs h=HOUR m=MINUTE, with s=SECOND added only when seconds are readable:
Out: h=3 m=56
